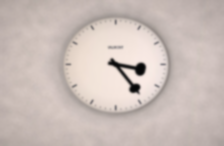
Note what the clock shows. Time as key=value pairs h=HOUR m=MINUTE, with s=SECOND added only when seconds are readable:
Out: h=3 m=24
